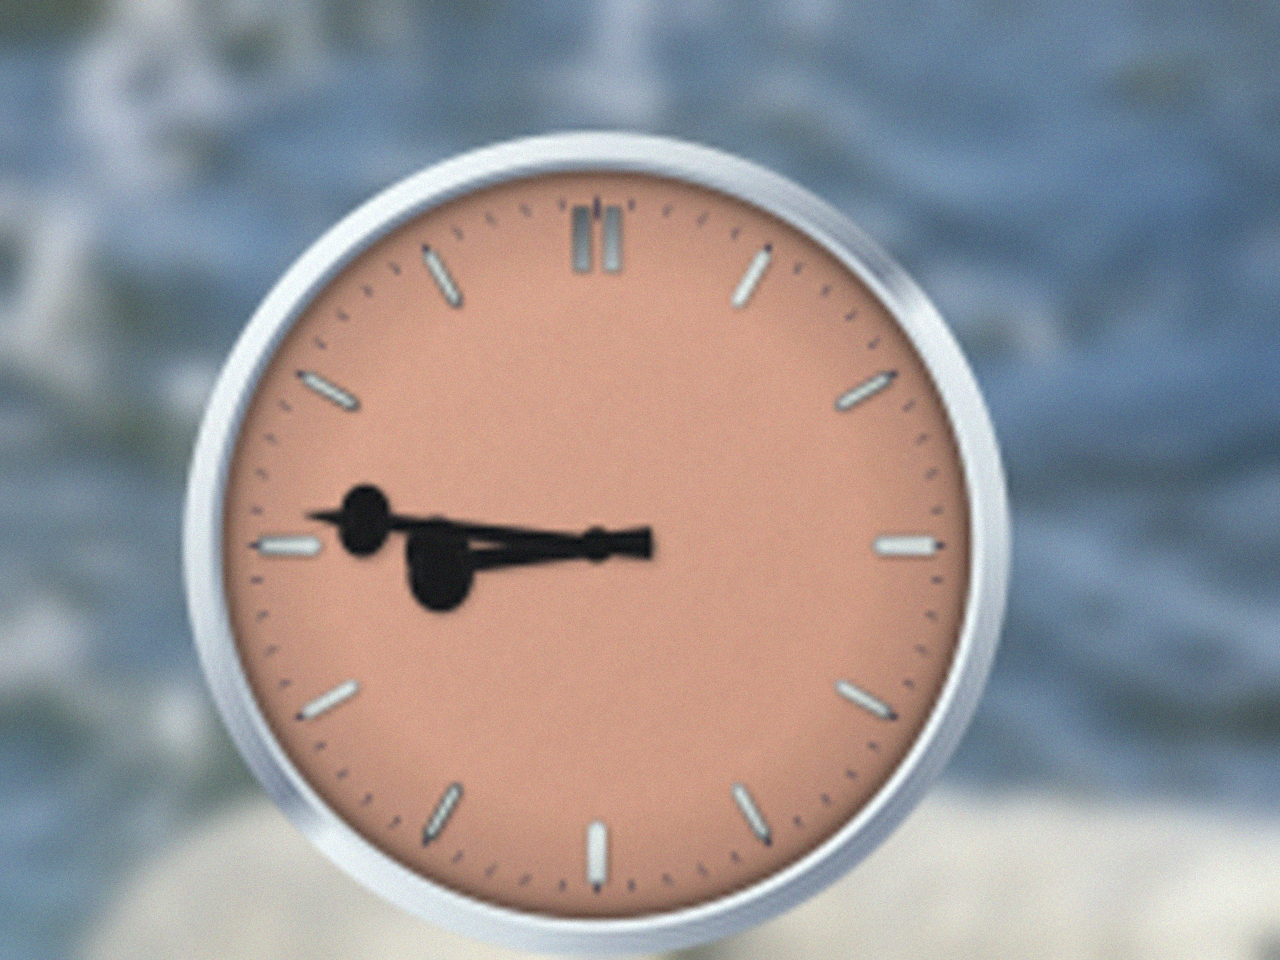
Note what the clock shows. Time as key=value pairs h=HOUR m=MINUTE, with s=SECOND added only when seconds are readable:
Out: h=8 m=46
